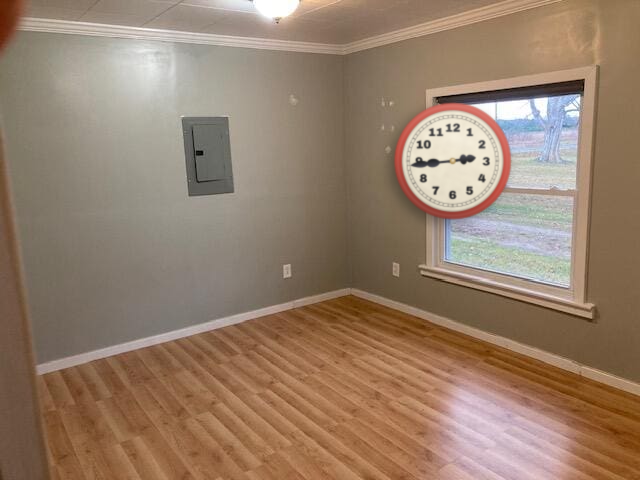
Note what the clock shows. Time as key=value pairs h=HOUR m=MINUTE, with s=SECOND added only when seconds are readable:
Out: h=2 m=44
